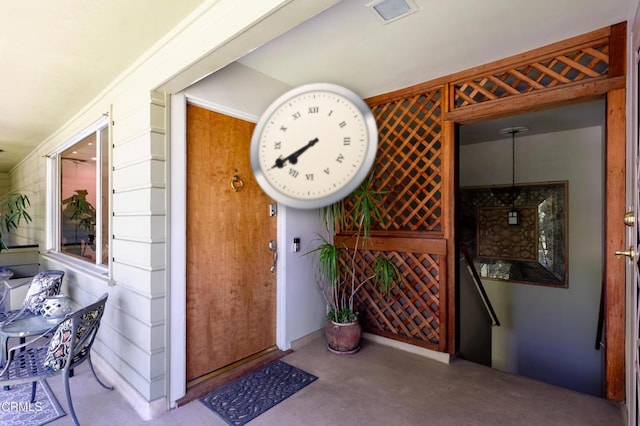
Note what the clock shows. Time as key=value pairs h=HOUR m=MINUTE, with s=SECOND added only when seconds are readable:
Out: h=7 m=40
